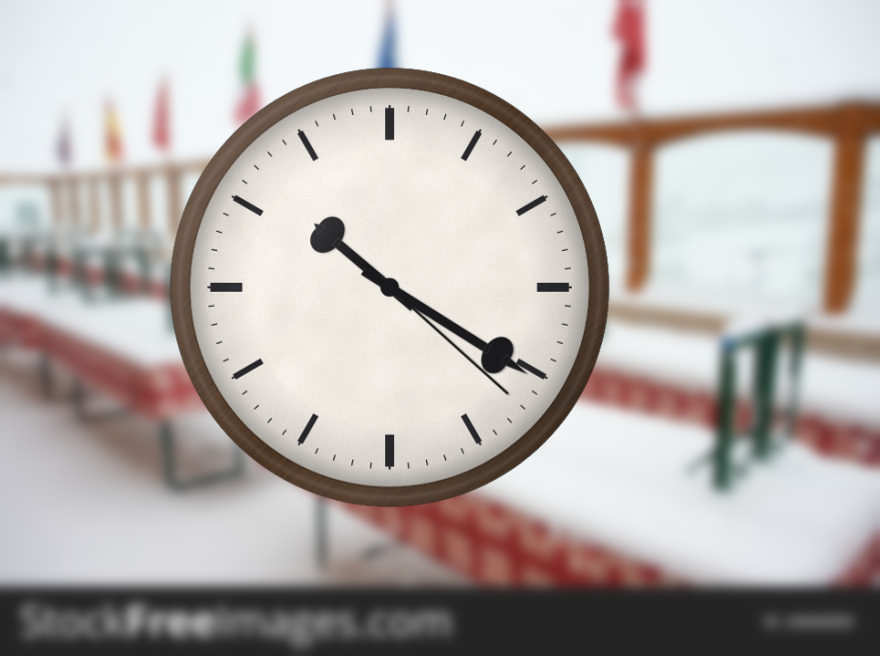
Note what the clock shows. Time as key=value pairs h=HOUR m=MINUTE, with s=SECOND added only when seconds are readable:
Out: h=10 m=20 s=22
